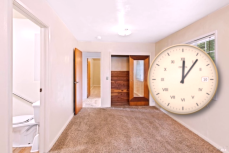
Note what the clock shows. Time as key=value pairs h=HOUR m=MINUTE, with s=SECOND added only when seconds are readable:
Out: h=12 m=6
